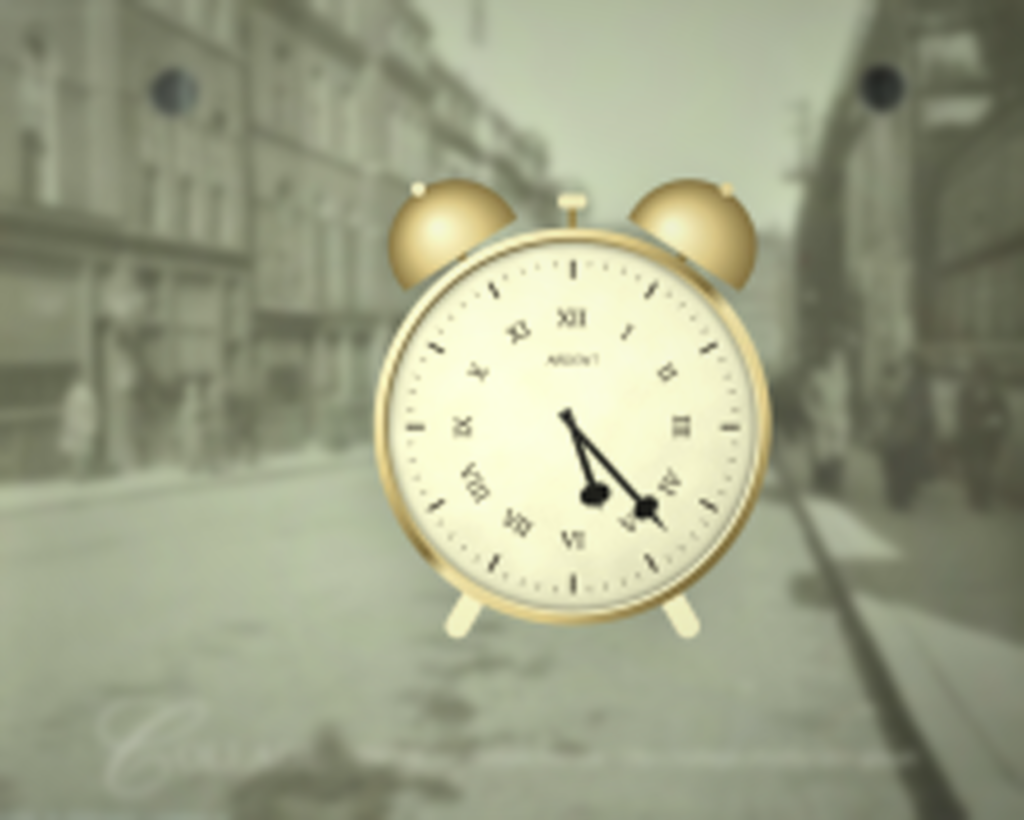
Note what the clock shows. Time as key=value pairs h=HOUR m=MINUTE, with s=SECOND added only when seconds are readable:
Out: h=5 m=23
